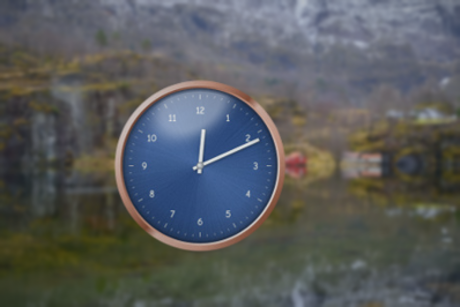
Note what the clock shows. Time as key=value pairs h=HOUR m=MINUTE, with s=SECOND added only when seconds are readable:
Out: h=12 m=11
